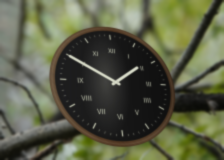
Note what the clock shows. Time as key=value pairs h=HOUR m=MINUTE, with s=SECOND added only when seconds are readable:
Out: h=1 m=50
